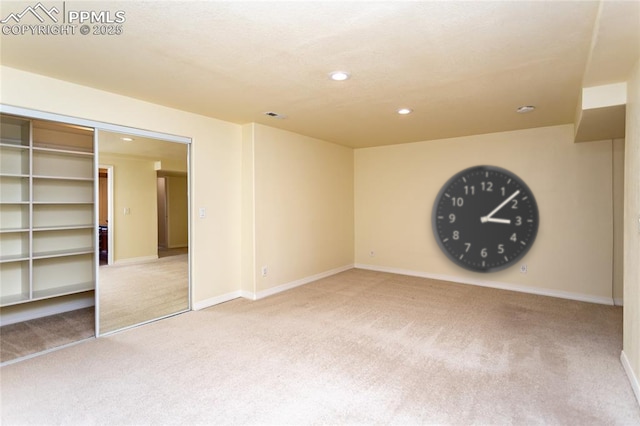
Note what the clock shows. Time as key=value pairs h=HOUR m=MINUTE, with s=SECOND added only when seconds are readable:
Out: h=3 m=8
